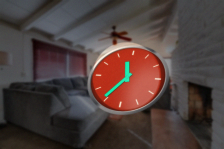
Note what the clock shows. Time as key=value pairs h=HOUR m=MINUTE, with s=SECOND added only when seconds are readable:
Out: h=11 m=36
